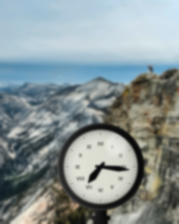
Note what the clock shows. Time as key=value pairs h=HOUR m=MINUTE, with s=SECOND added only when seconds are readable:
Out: h=7 m=16
